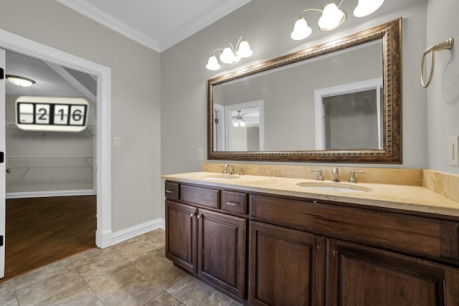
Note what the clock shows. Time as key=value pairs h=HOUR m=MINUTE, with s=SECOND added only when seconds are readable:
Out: h=2 m=16
